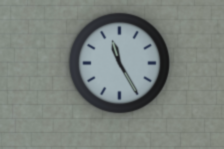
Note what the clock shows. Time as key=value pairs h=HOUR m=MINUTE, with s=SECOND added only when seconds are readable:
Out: h=11 m=25
